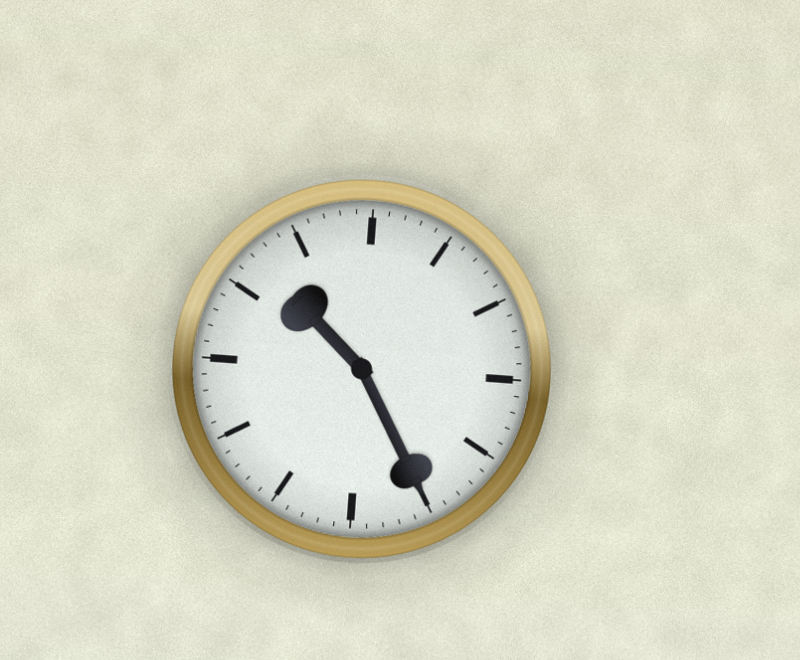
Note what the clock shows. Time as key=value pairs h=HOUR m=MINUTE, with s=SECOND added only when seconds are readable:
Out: h=10 m=25
